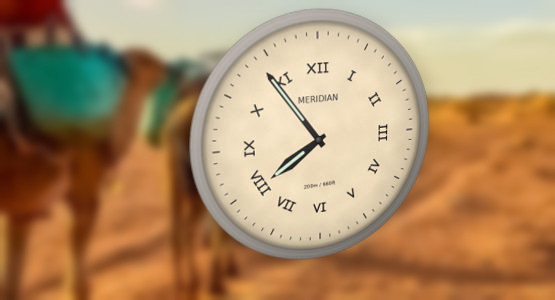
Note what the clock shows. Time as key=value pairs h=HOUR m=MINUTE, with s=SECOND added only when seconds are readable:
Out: h=7 m=54
